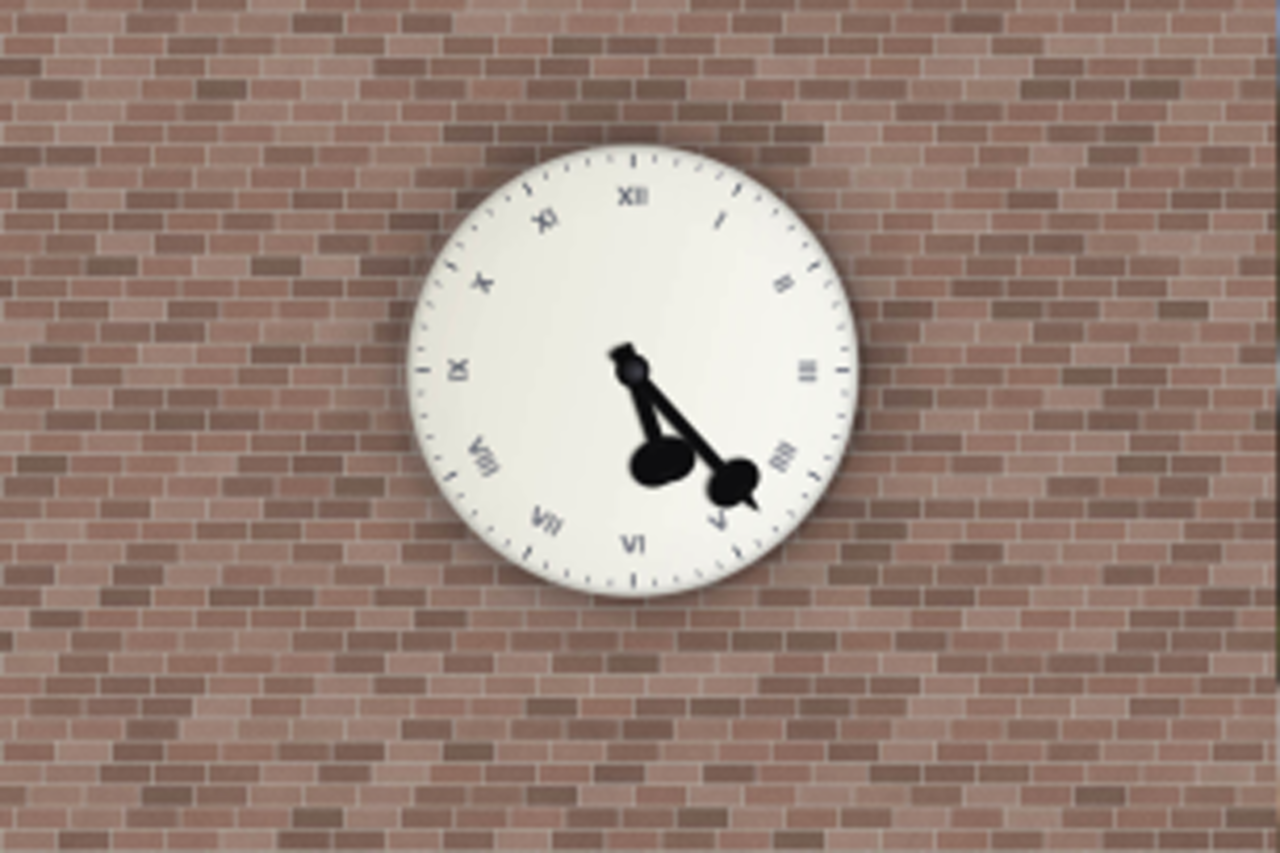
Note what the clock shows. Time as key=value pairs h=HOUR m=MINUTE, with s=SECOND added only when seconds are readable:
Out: h=5 m=23
